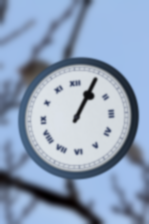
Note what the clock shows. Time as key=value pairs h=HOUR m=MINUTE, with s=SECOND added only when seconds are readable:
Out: h=1 m=5
